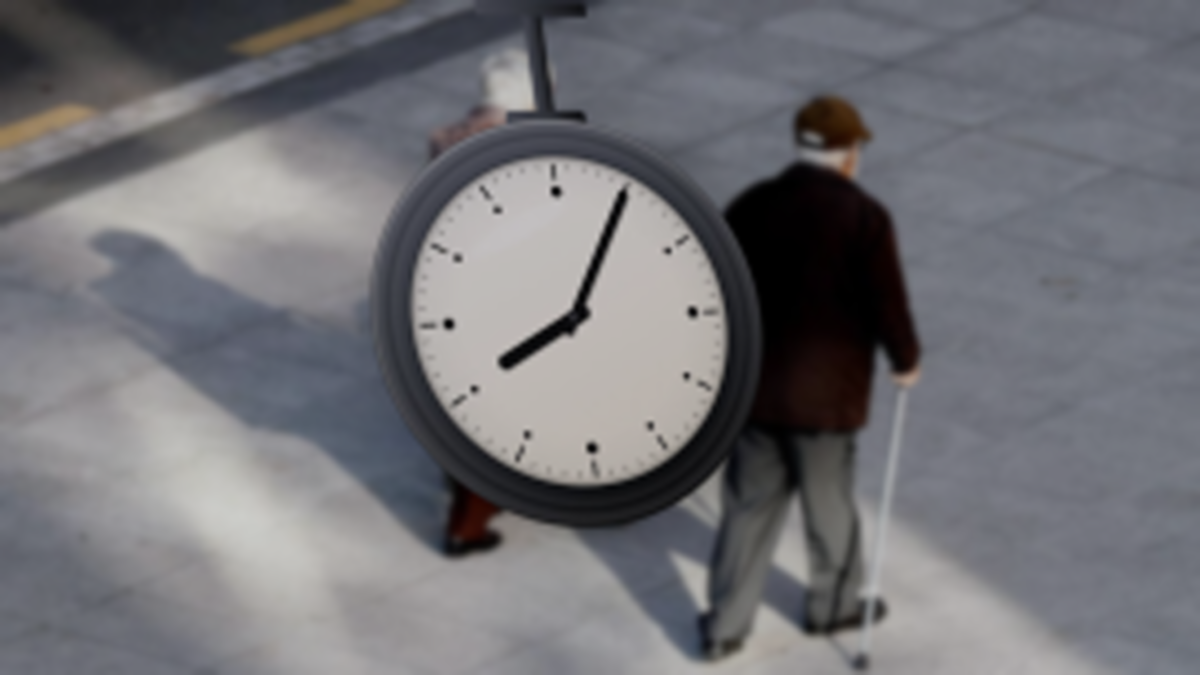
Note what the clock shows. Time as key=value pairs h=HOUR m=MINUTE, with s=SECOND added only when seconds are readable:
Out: h=8 m=5
